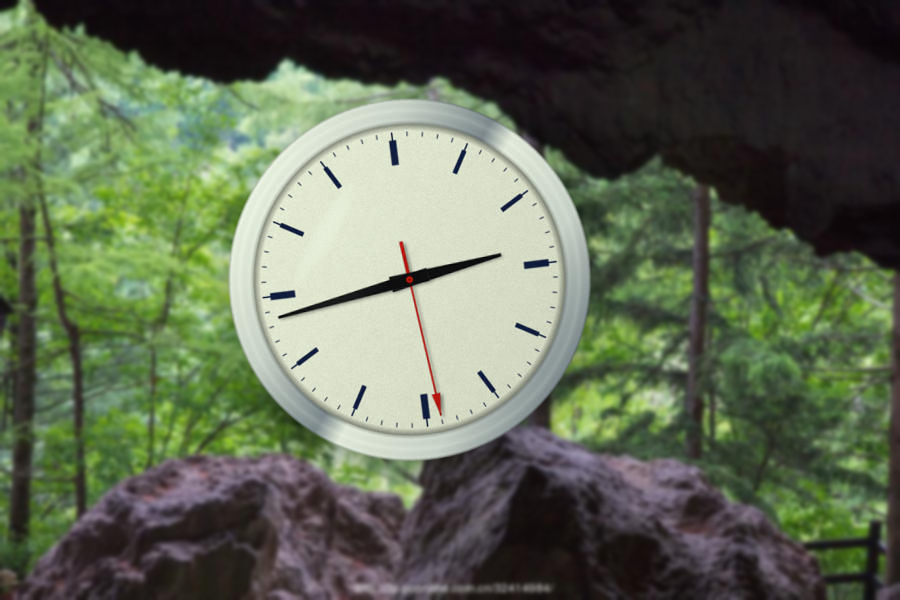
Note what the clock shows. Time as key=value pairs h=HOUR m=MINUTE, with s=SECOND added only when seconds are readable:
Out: h=2 m=43 s=29
